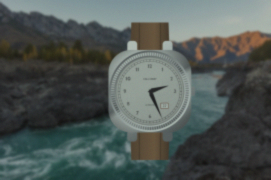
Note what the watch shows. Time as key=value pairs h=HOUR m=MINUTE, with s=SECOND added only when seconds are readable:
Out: h=2 m=26
